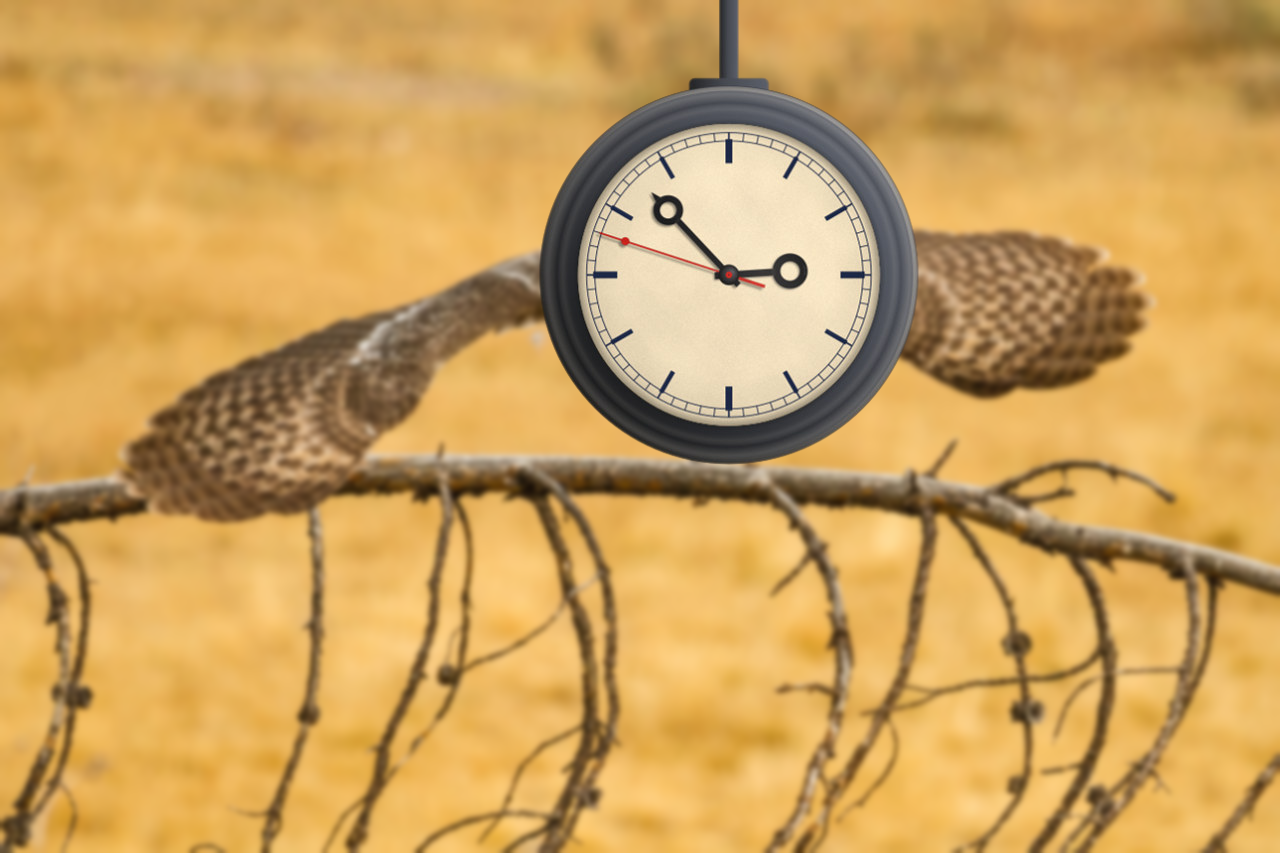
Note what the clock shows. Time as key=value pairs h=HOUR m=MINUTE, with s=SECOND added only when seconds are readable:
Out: h=2 m=52 s=48
